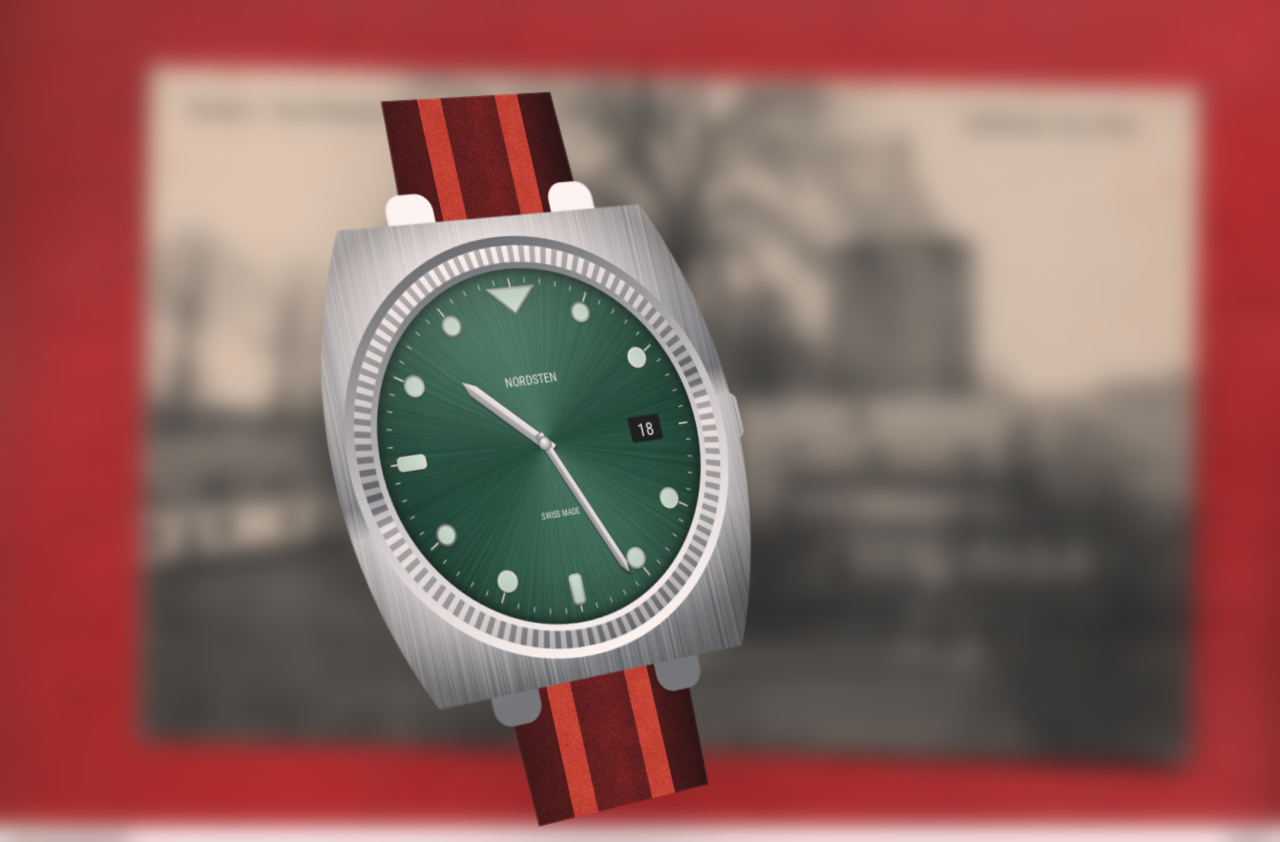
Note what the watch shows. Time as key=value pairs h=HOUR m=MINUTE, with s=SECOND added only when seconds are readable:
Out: h=10 m=26
